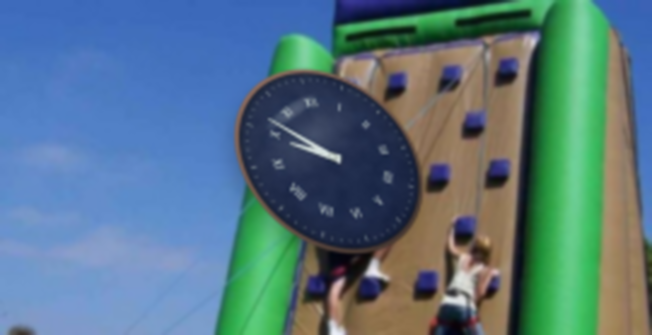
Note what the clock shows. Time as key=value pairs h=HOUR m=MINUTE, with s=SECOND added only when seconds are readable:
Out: h=9 m=52
